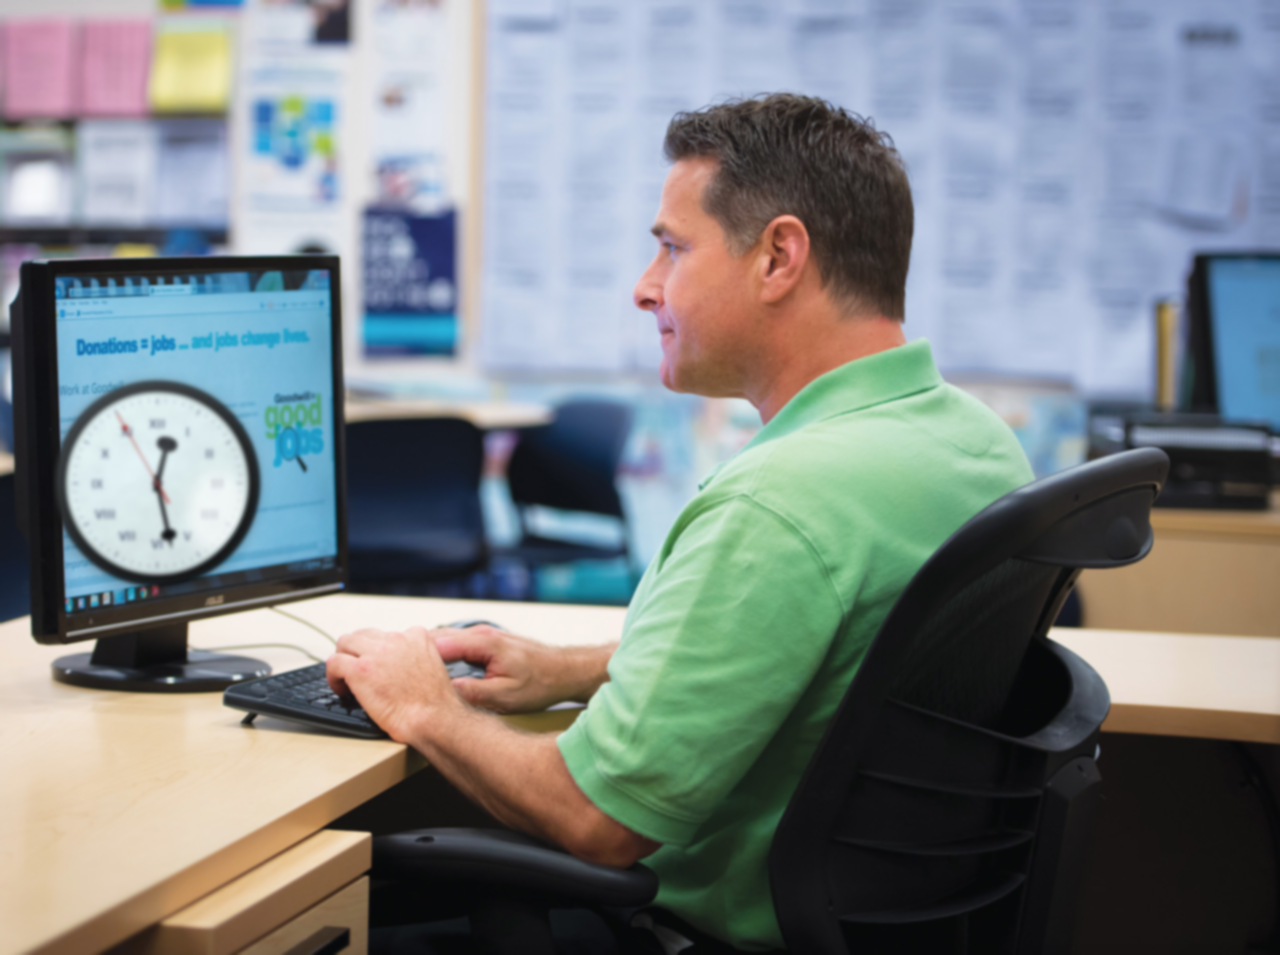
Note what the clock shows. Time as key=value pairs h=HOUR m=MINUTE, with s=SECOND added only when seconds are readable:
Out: h=12 m=27 s=55
